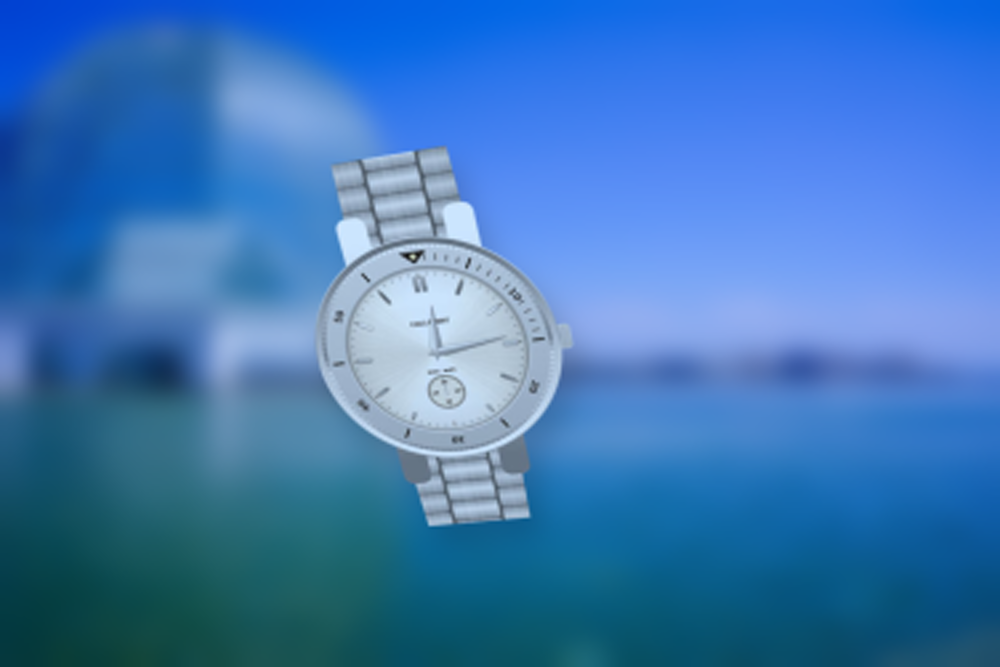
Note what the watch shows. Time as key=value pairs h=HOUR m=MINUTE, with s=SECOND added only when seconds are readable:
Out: h=12 m=14
